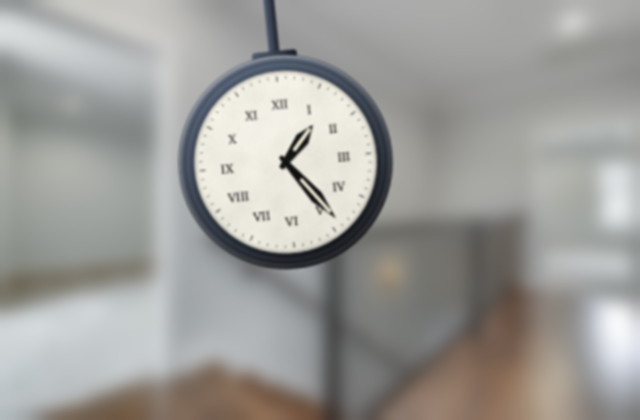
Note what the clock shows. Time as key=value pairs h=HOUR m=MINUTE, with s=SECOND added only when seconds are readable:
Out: h=1 m=24
